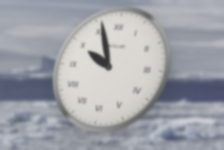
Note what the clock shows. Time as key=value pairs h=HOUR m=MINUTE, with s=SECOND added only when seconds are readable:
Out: h=9 m=56
